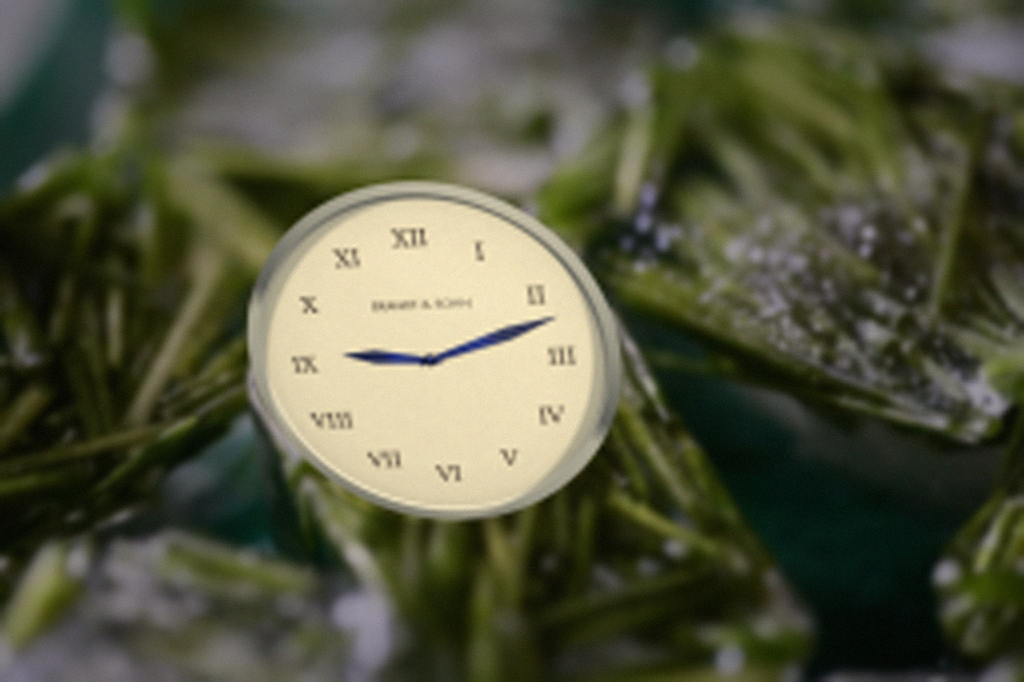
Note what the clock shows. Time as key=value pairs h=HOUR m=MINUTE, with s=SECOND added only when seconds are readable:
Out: h=9 m=12
